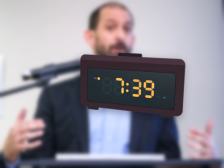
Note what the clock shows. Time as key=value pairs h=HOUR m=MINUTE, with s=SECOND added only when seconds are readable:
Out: h=7 m=39
